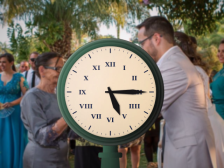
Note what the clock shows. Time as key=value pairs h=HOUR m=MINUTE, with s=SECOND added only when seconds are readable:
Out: h=5 m=15
